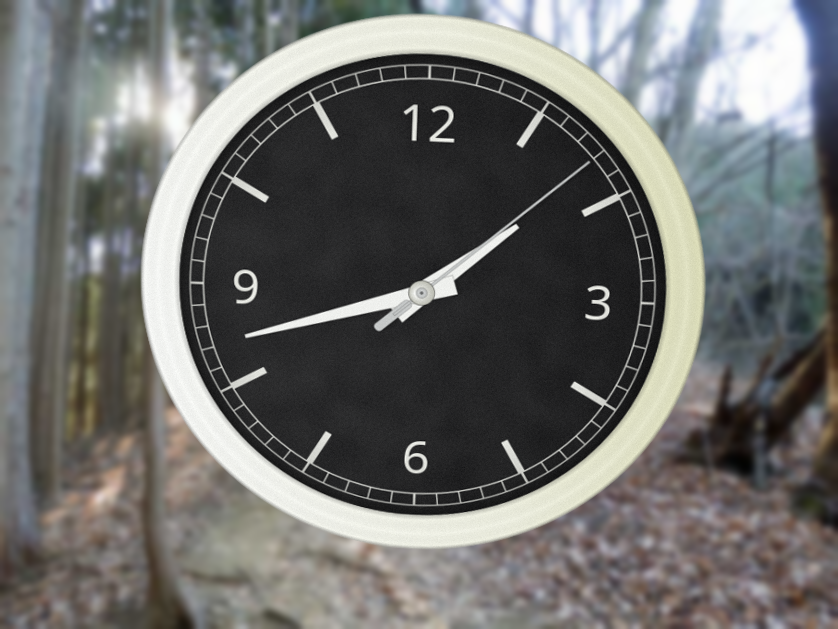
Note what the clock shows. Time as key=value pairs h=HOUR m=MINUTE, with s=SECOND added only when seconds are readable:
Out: h=1 m=42 s=8
